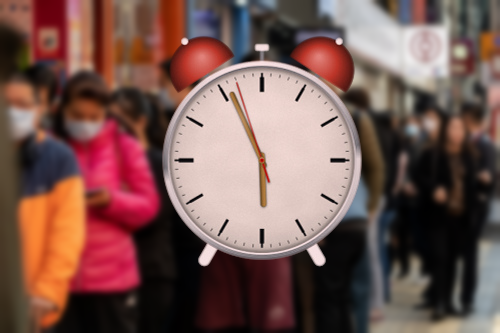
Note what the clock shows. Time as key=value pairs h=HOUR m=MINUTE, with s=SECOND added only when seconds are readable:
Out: h=5 m=55 s=57
